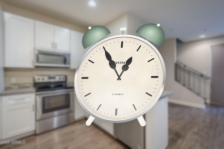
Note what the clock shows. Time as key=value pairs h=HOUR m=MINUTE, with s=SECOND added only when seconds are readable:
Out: h=12 m=55
